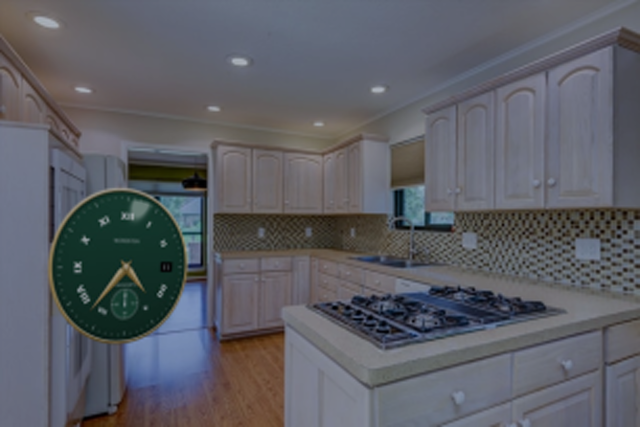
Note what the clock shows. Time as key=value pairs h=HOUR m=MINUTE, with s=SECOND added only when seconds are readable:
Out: h=4 m=37
